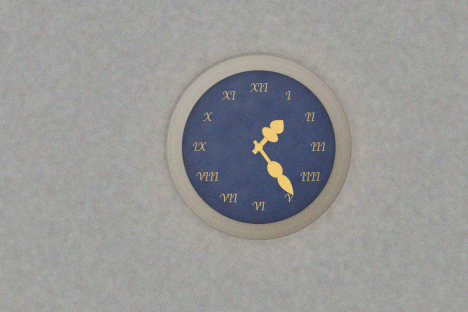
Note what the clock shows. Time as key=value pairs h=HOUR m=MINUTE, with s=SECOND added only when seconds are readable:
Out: h=1 m=24
